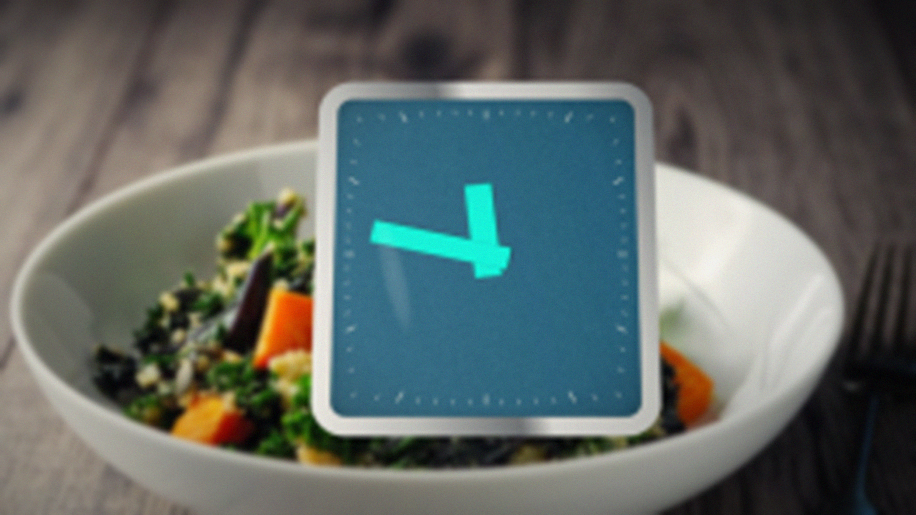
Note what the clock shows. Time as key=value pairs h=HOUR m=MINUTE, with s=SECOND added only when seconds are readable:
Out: h=11 m=47
